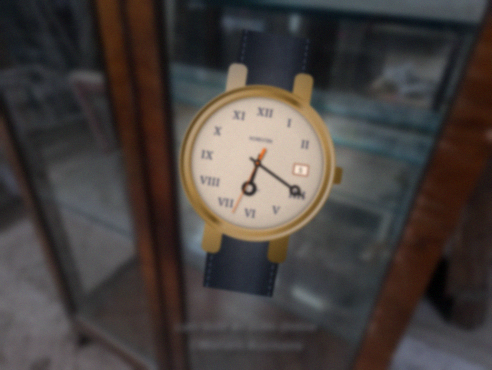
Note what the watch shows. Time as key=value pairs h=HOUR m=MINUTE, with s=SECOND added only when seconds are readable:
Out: h=6 m=19 s=33
